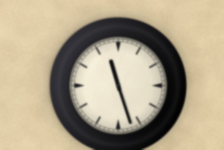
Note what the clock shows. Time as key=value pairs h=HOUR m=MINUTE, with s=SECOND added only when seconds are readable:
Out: h=11 m=27
